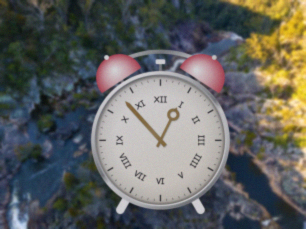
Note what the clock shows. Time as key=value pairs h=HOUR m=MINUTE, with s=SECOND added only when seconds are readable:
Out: h=12 m=53
